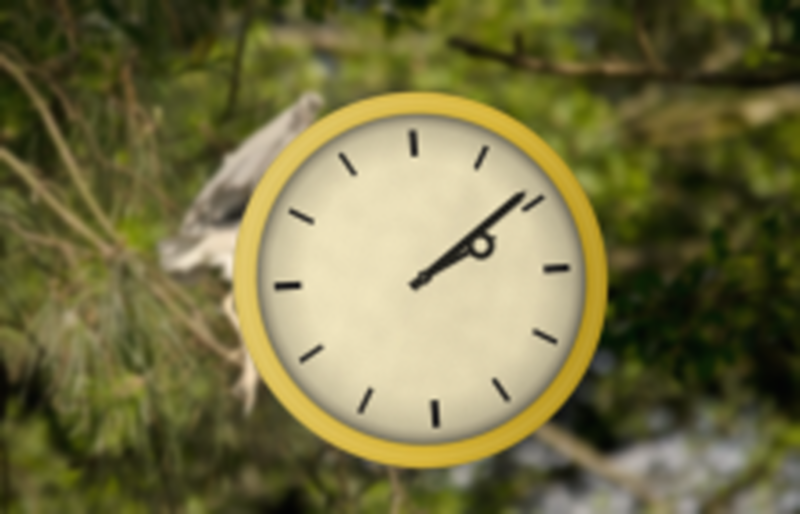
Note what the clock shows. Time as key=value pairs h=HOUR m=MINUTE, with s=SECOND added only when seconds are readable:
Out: h=2 m=9
